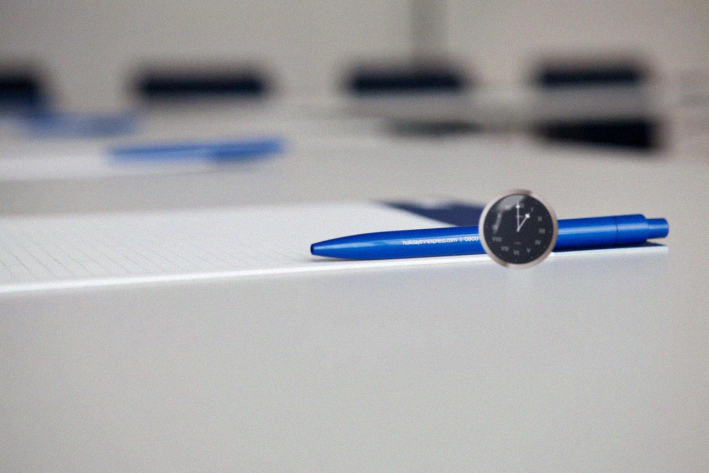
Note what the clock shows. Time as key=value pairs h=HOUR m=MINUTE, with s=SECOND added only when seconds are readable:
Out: h=12 m=59
